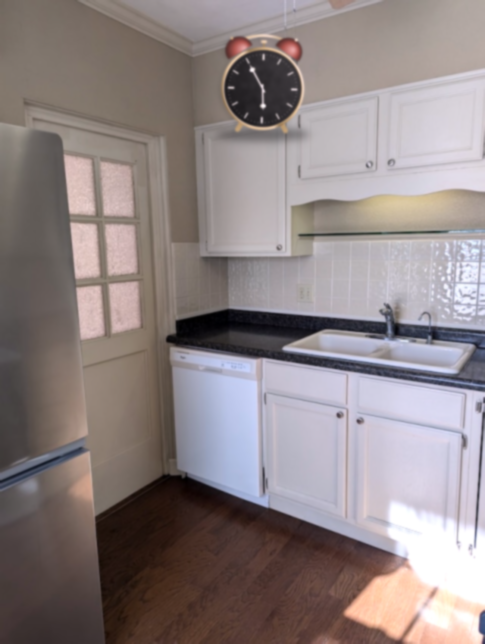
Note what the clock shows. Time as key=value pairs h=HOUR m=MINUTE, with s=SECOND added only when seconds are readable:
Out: h=5 m=55
